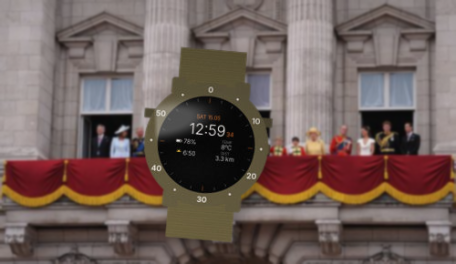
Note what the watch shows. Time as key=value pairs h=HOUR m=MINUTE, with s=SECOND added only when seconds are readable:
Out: h=12 m=59
